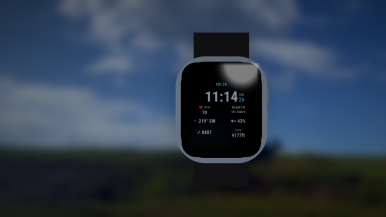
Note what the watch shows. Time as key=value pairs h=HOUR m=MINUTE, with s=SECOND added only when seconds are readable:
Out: h=11 m=14
